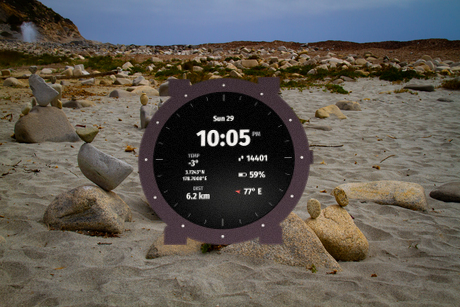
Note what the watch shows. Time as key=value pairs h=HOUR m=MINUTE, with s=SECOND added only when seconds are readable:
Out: h=10 m=5
